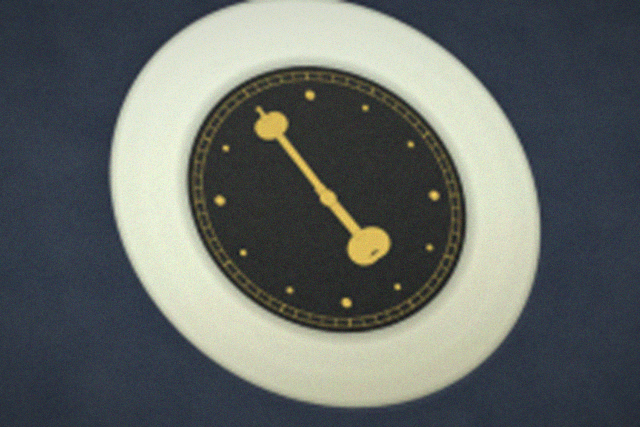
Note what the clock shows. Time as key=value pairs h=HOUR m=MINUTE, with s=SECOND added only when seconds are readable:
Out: h=4 m=55
